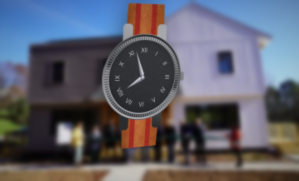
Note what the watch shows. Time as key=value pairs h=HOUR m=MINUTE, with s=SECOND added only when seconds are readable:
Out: h=7 m=57
